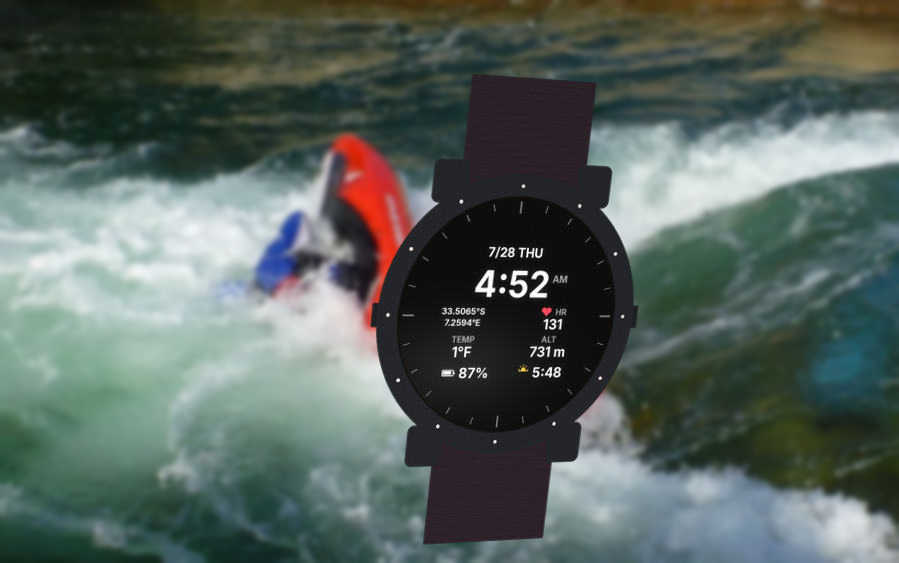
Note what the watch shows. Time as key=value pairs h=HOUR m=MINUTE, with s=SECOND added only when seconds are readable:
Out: h=4 m=52
